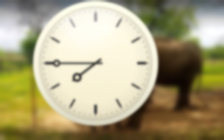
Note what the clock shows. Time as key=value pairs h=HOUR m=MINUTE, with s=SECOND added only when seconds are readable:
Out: h=7 m=45
